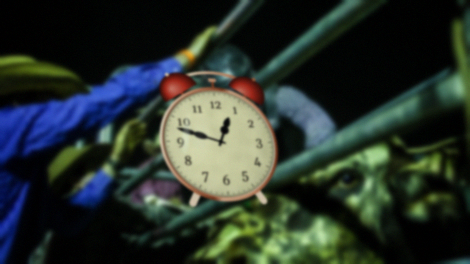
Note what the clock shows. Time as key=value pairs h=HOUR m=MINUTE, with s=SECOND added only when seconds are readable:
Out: h=12 m=48
